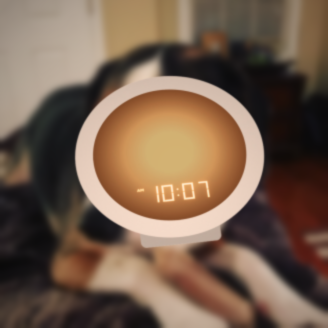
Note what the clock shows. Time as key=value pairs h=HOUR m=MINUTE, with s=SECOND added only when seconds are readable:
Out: h=10 m=7
